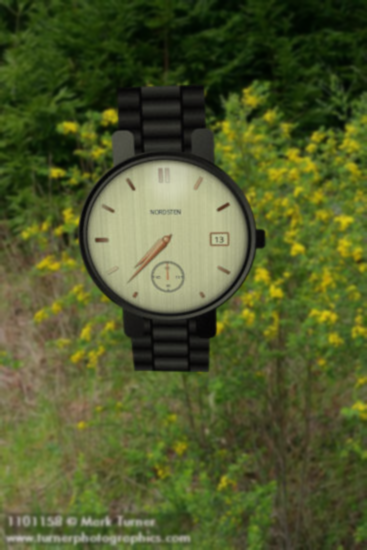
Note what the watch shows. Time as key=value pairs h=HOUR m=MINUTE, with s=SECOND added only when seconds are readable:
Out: h=7 m=37
